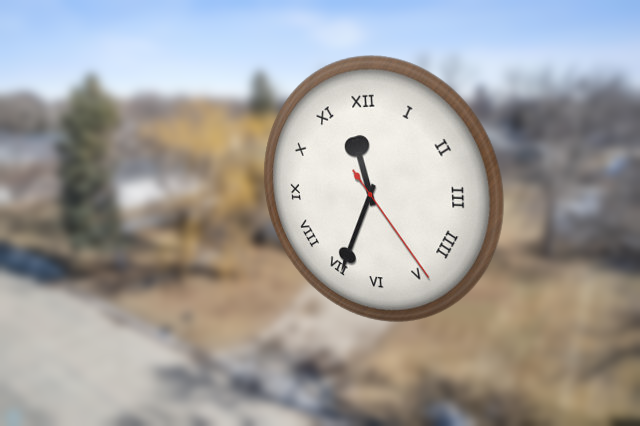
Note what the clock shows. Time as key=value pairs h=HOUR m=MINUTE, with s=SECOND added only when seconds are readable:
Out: h=11 m=34 s=24
